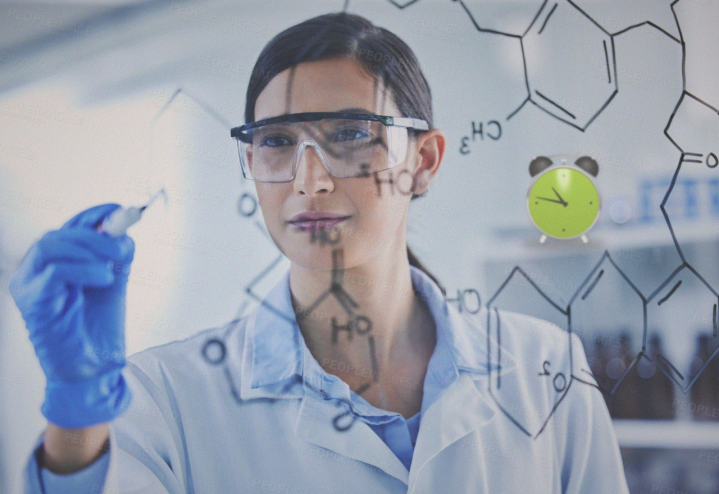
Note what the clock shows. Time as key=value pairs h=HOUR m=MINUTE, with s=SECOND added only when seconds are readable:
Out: h=10 m=47
